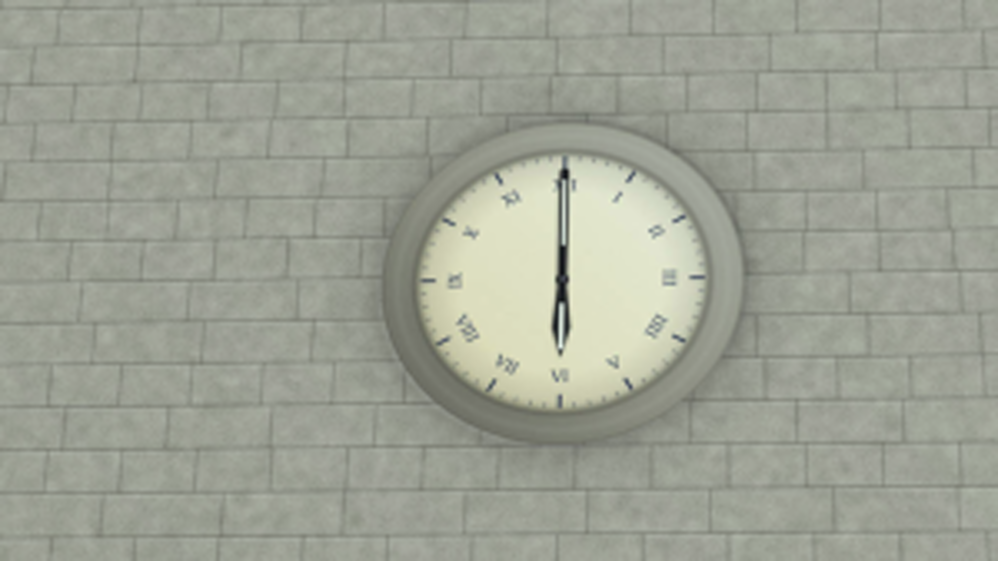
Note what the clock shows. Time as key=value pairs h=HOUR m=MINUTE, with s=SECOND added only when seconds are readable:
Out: h=6 m=0
